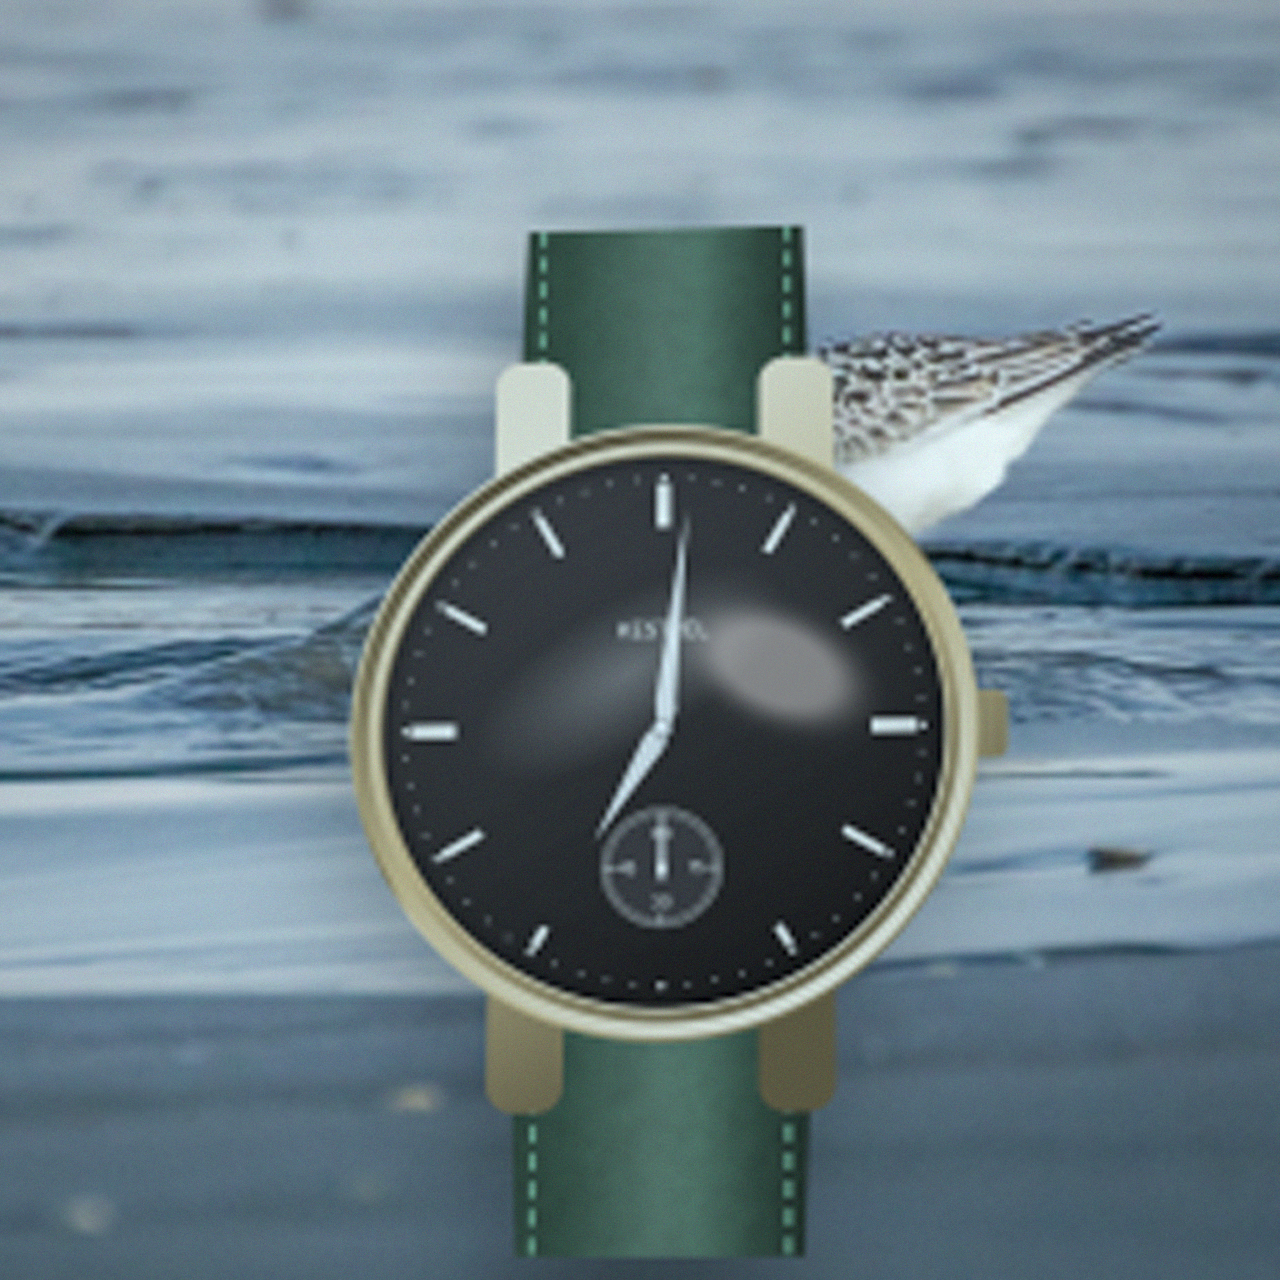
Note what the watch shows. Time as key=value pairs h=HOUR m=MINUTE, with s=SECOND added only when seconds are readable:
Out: h=7 m=1
